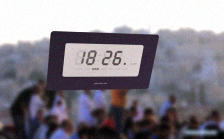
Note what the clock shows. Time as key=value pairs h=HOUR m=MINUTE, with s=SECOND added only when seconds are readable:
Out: h=18 m=26
